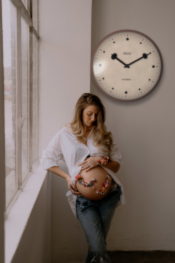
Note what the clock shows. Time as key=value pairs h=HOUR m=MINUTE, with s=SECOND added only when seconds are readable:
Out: h=10 m=10
